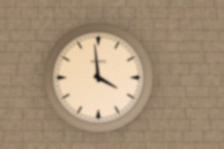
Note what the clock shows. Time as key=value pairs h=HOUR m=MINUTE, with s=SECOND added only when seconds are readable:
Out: h=3 m=59
